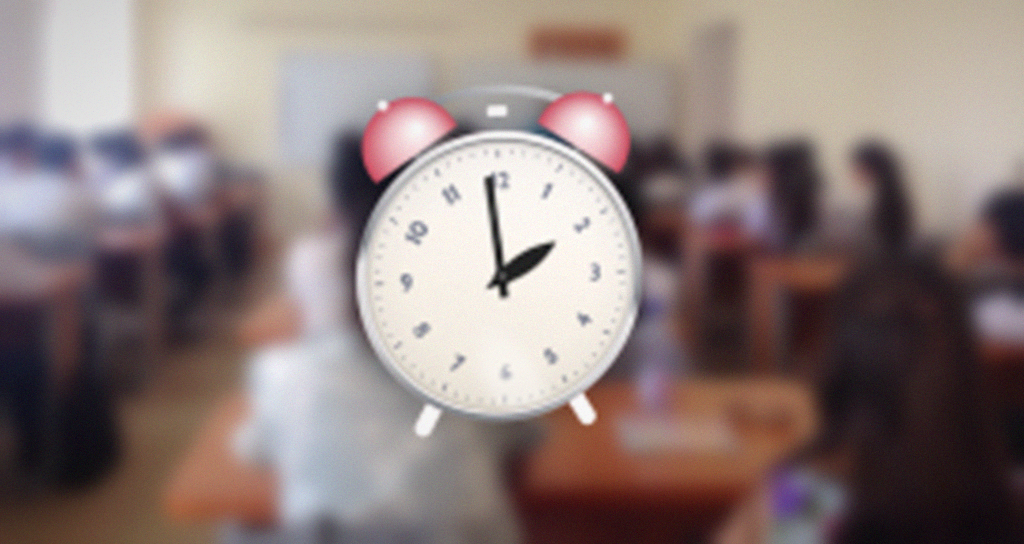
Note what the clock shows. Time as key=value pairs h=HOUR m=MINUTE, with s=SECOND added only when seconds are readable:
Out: h=1 m=59
